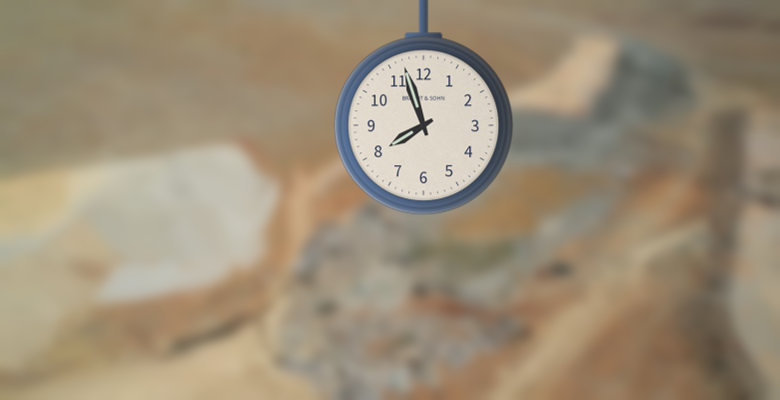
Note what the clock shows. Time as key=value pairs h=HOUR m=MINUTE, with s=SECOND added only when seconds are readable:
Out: h=7 m=57
